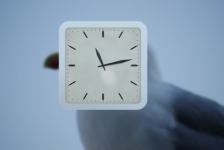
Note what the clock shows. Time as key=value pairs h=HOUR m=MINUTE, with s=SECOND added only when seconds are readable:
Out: h=11 m=13
